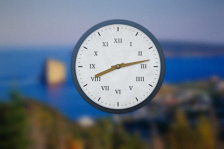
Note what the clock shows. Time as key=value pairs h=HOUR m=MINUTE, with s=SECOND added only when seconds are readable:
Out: h=8 m=13
